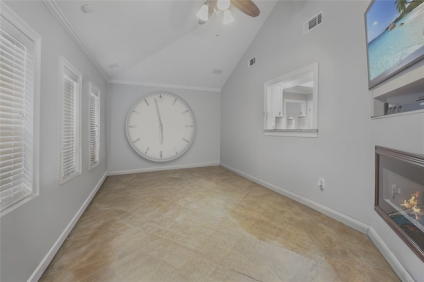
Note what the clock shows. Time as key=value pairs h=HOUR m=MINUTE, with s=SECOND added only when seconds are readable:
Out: h=5 m=58
